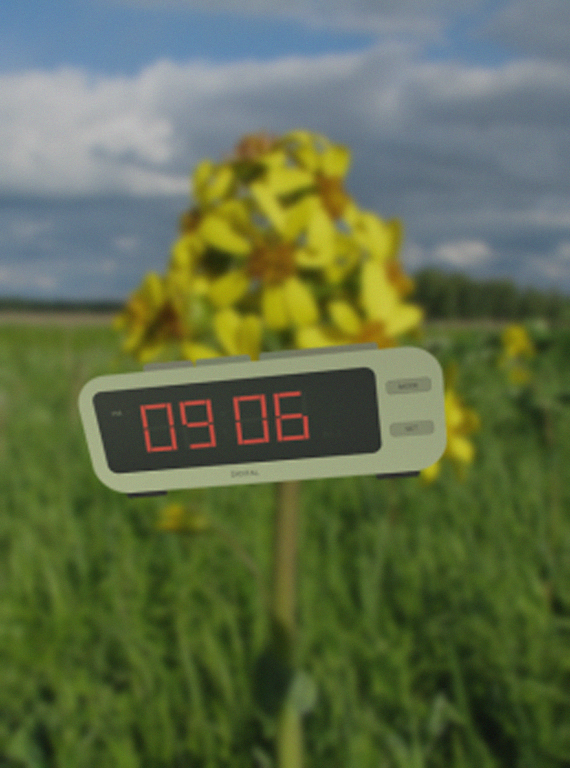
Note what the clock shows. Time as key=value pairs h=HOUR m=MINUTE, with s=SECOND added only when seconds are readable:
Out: h=9 m=6
